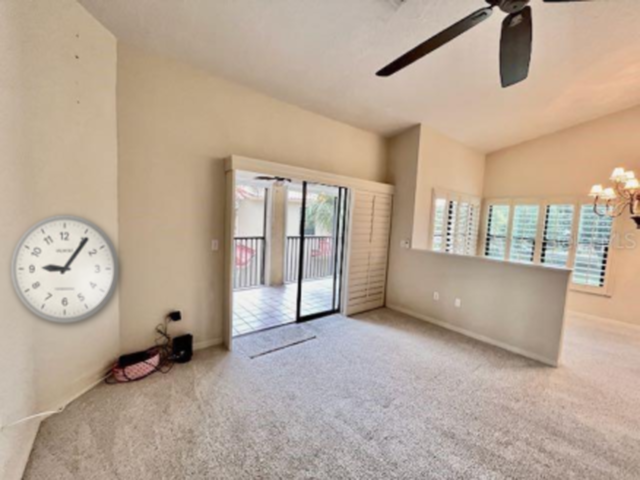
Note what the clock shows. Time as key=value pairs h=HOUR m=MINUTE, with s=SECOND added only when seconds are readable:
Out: h=9 m=6
